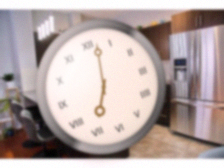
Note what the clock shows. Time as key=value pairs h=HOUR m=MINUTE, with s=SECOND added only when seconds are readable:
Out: h=7 m=2
